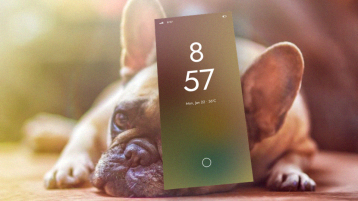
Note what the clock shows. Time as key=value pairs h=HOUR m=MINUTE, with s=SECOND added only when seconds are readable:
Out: h=8 m=57
